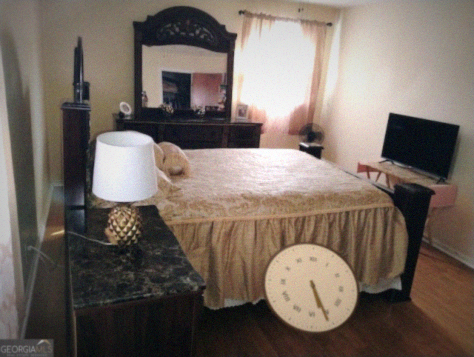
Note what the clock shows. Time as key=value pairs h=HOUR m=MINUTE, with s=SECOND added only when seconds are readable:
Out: h=5 m=26
